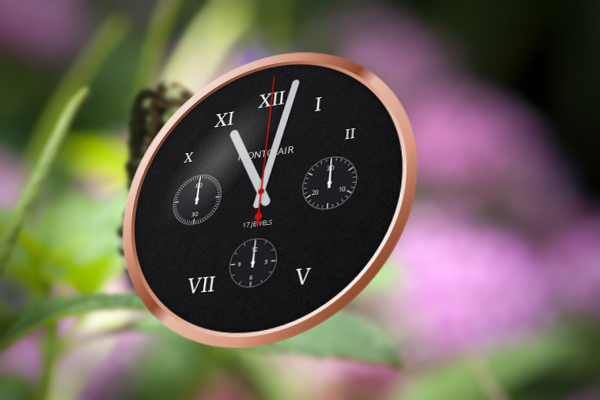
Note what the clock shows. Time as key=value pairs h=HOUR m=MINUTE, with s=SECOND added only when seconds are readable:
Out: h=11 m=2
